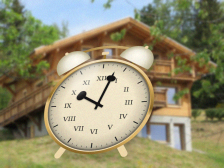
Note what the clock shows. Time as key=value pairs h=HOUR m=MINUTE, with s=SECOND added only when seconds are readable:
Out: h=10 m=3
